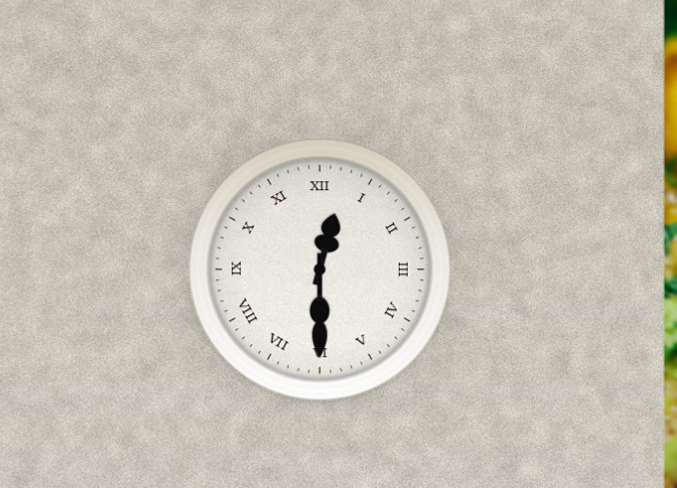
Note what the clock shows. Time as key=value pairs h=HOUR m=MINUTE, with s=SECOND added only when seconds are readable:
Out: h=12 m=30
